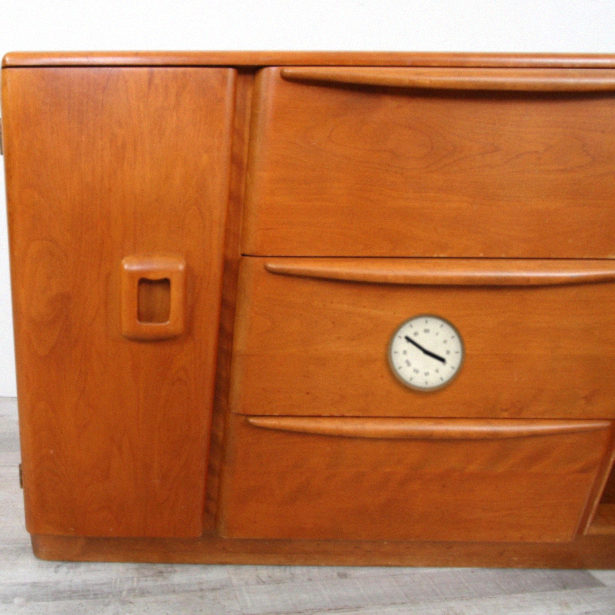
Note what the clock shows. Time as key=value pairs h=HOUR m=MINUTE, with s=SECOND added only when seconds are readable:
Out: h=3 m=51
